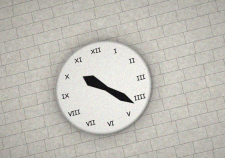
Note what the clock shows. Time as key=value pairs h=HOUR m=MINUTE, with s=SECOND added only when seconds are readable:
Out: h=10 m=22
